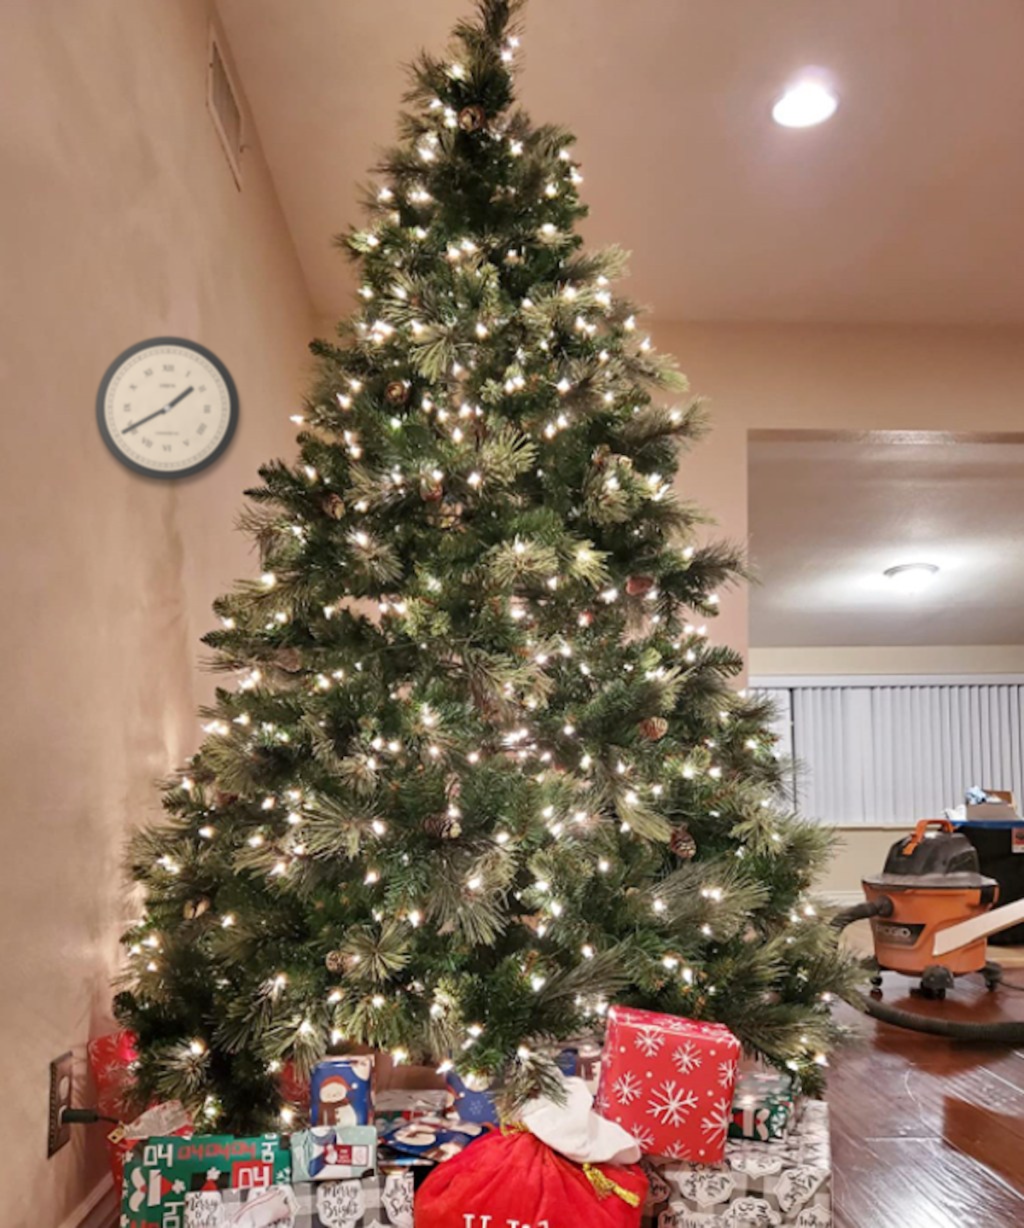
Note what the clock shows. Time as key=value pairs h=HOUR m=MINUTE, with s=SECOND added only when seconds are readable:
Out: h=1 m=40
